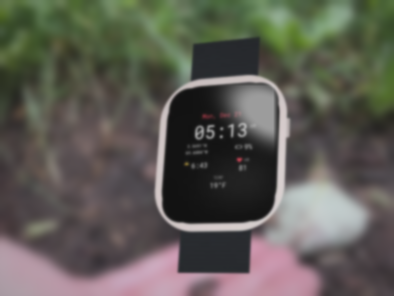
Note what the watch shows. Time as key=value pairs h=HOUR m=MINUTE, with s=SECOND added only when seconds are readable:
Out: h=5 m=13
